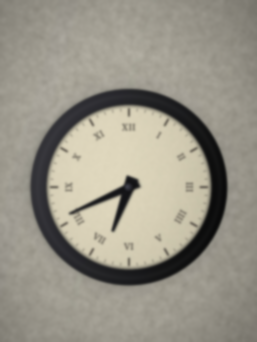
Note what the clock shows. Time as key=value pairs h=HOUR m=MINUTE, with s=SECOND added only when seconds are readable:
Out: h=6 m=41
